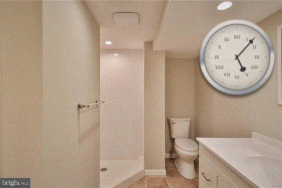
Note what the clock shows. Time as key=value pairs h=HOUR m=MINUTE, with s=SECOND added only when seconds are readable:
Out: h=5 m=7
